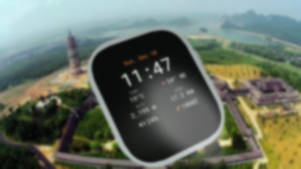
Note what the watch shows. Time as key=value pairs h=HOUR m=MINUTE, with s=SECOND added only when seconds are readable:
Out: h=11 m=47
